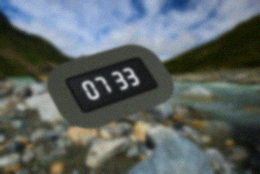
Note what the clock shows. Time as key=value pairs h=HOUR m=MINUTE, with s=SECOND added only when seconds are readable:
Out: h=7 m=33
